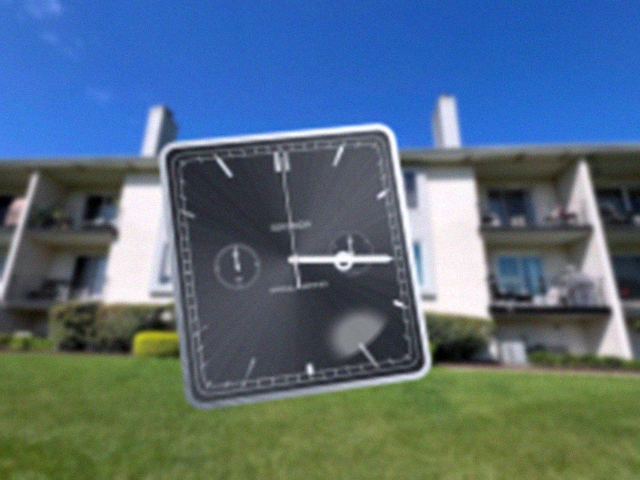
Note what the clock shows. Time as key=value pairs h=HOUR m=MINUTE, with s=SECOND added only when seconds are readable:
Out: h=3 m=16
